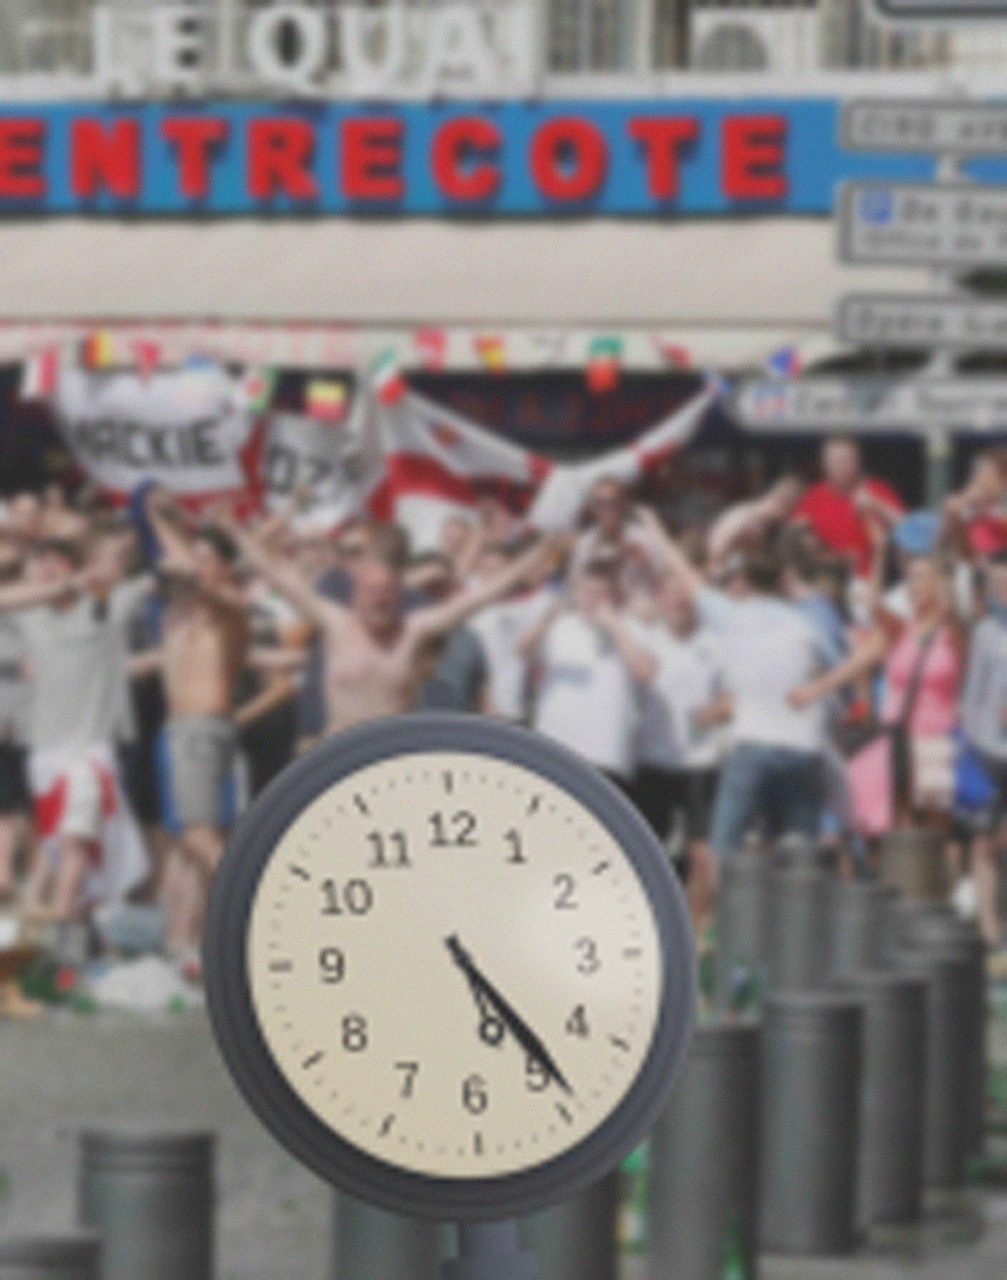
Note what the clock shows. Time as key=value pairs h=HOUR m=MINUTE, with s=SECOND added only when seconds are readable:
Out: h=5 m=24
